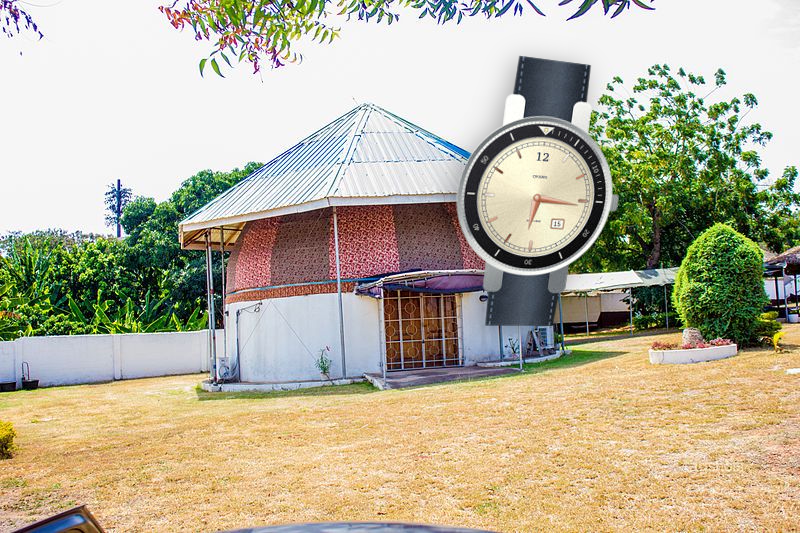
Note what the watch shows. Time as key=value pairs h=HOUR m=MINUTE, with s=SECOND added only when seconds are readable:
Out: h=6 m=16
